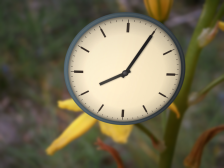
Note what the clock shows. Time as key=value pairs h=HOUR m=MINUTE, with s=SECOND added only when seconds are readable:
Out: h=8 m=5
